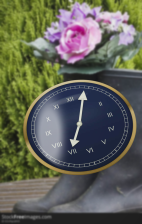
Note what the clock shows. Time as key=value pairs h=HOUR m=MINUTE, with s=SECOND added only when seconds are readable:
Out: h=7 m=4
